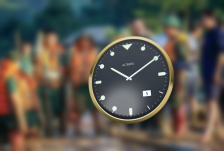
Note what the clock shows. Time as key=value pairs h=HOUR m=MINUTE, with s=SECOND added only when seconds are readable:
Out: h=10 m=10
